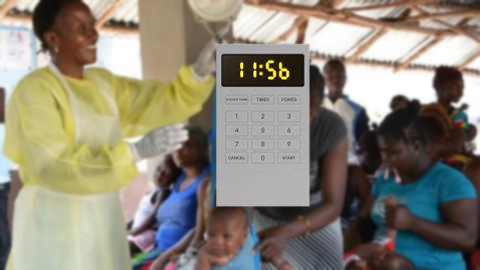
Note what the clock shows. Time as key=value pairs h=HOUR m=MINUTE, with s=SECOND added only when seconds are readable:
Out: h=11 m=56
